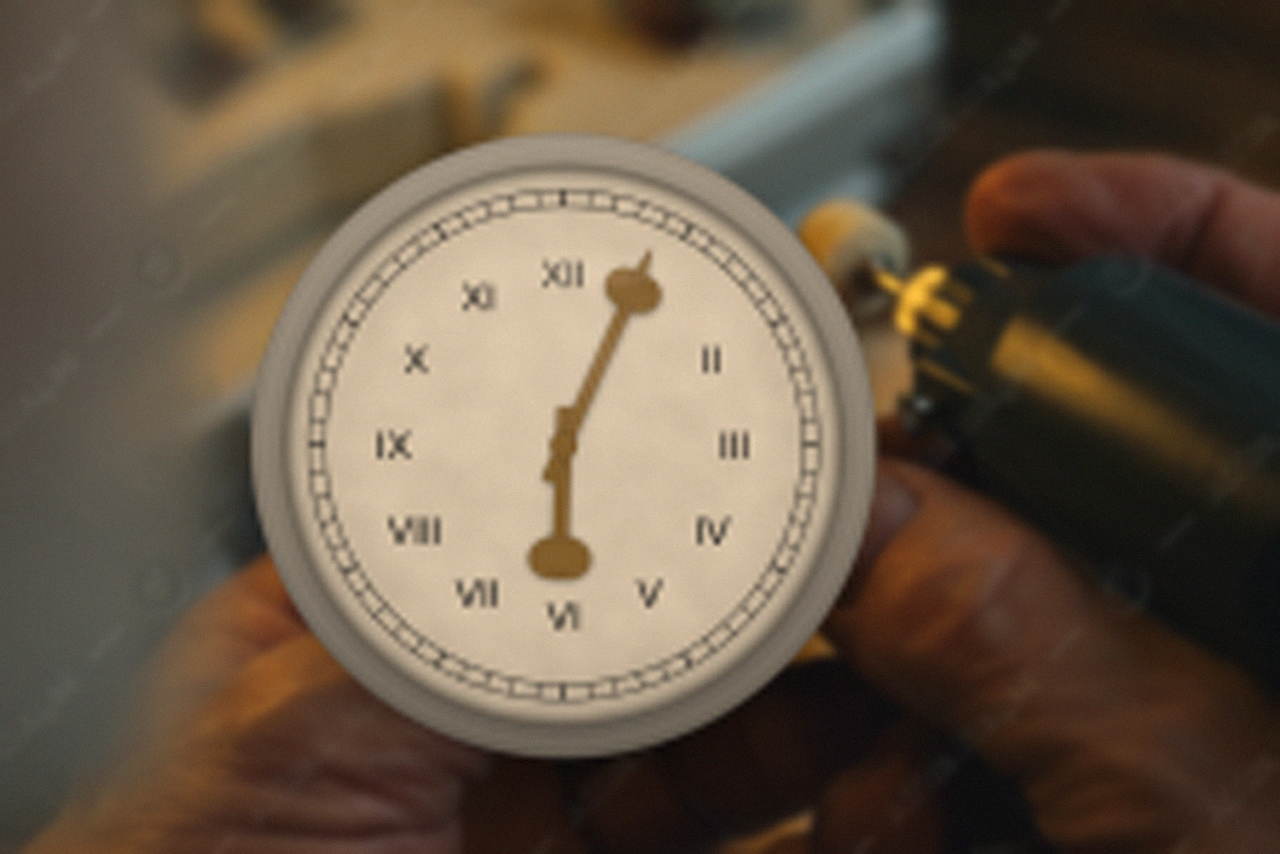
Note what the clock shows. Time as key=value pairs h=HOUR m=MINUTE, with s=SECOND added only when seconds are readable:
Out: h=6 m=4
